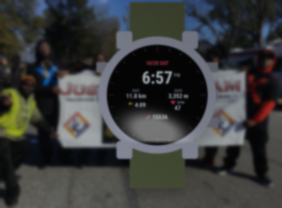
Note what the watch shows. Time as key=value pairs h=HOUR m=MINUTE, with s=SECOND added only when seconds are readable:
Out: h=6 m=57
